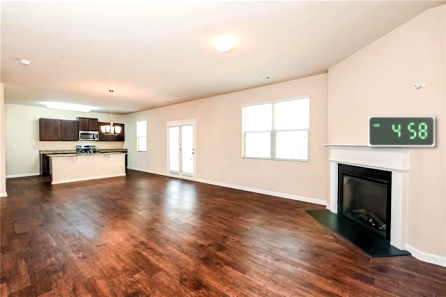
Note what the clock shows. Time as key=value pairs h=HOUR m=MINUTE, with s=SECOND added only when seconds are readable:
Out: h=4 m=58
